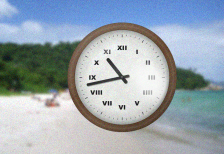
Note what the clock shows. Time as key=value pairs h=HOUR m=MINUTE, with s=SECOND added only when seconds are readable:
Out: h=10 m=43
